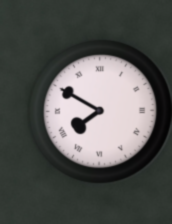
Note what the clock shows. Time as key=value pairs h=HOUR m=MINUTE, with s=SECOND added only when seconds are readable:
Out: h=7 m=50
